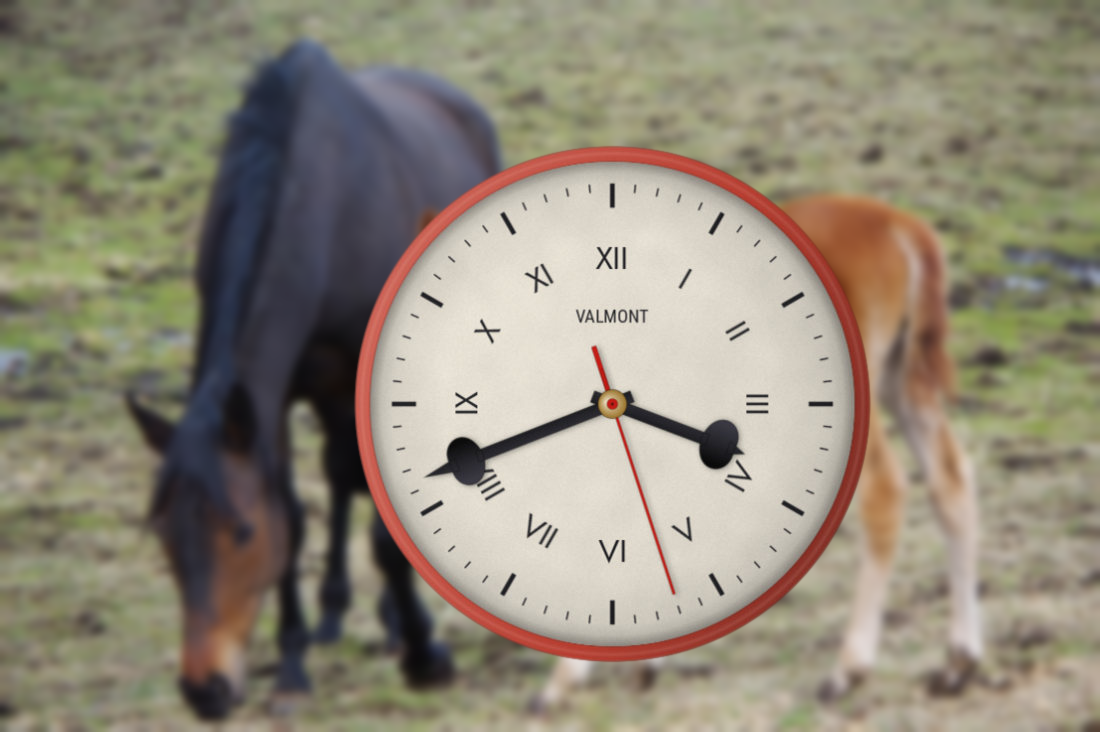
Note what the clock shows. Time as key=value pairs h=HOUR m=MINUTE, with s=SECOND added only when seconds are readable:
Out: h=3 m=41 s=27
